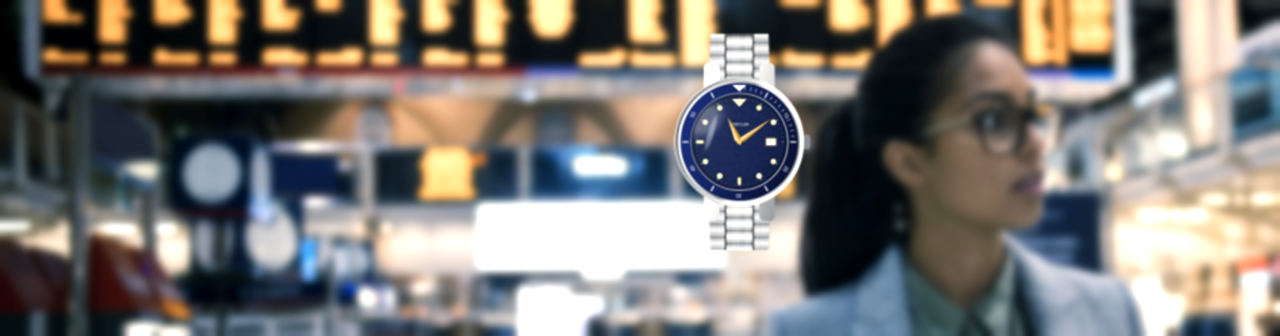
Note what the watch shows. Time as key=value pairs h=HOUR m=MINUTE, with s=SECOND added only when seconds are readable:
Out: h=11 m=9
